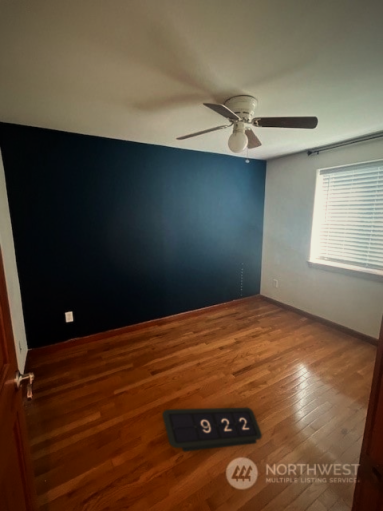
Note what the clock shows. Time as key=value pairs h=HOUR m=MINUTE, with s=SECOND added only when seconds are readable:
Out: h=9 m=22
